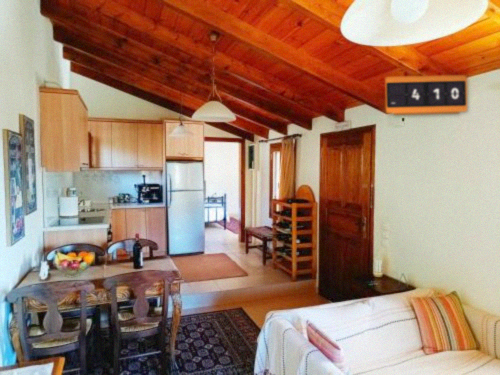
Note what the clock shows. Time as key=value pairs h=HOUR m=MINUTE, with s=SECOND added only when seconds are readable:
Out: h=4 m=10
